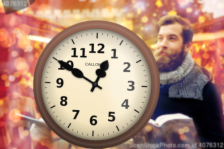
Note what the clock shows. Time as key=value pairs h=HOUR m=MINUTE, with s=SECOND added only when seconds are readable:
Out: h=12 m=50
